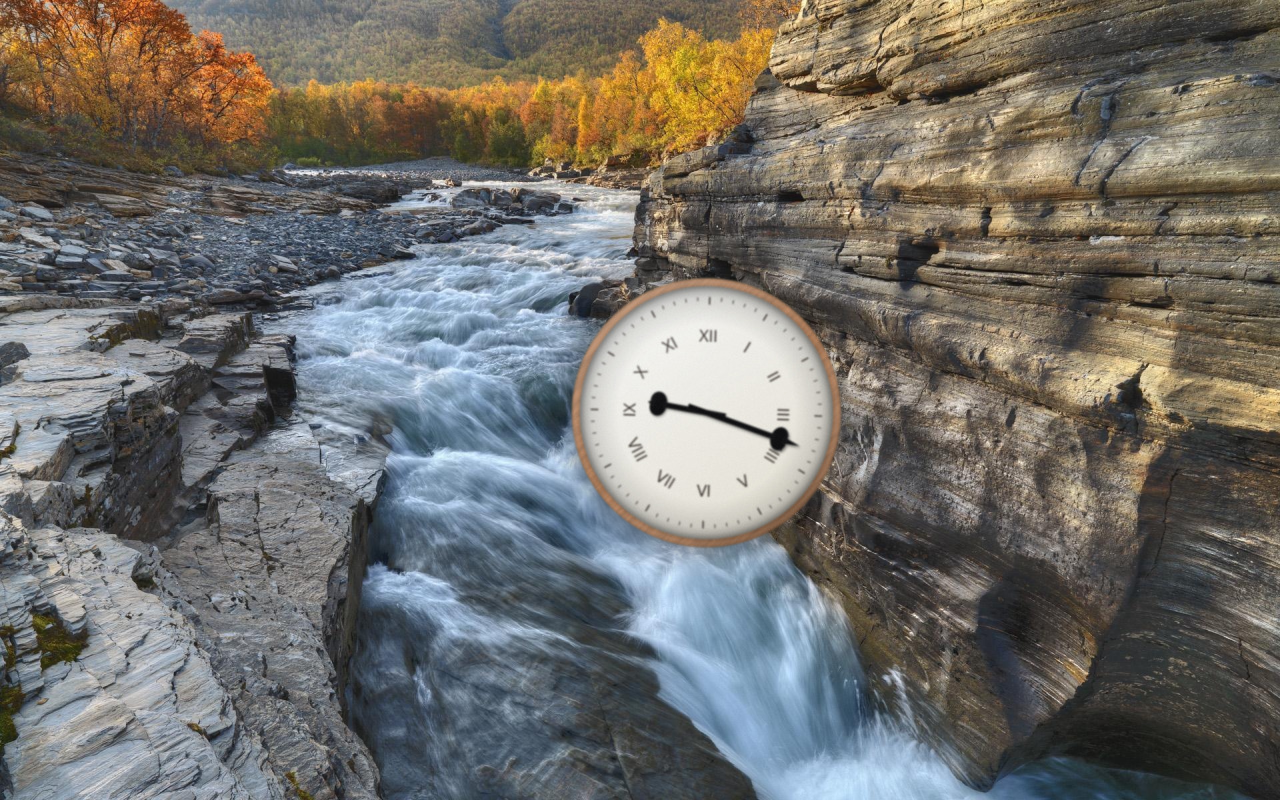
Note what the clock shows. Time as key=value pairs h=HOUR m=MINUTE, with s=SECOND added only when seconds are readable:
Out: h=9 m=18
